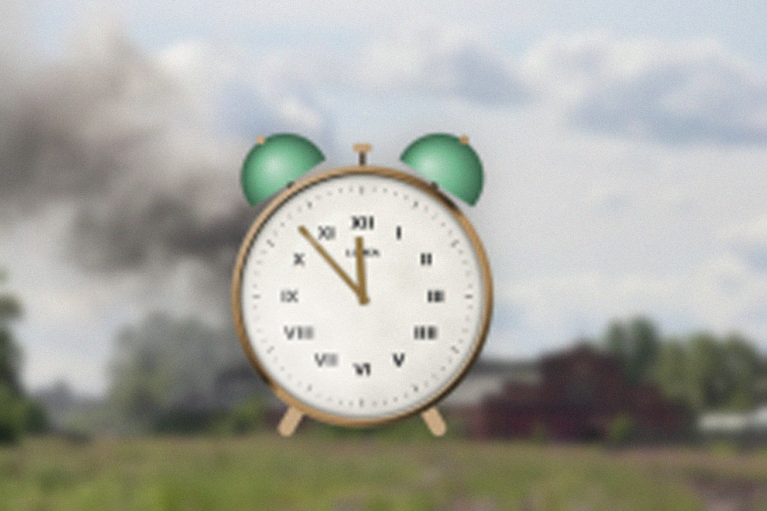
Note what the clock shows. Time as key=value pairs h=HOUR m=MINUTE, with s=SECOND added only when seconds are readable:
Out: h=11 m=53
